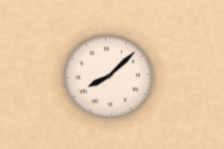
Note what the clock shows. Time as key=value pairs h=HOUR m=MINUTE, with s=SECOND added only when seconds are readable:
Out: h=8 m=8
